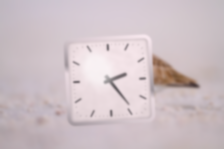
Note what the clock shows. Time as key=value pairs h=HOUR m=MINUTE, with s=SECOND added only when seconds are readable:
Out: h=2 m=24
